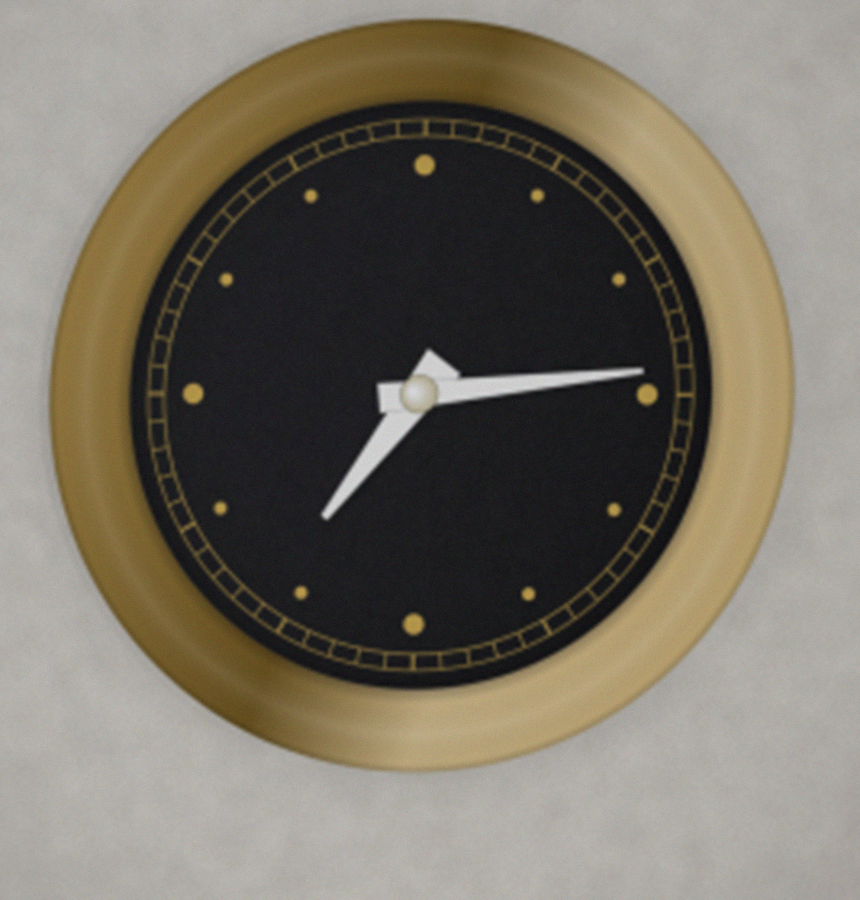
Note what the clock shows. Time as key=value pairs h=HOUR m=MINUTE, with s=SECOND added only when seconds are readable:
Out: h=7 m=14
